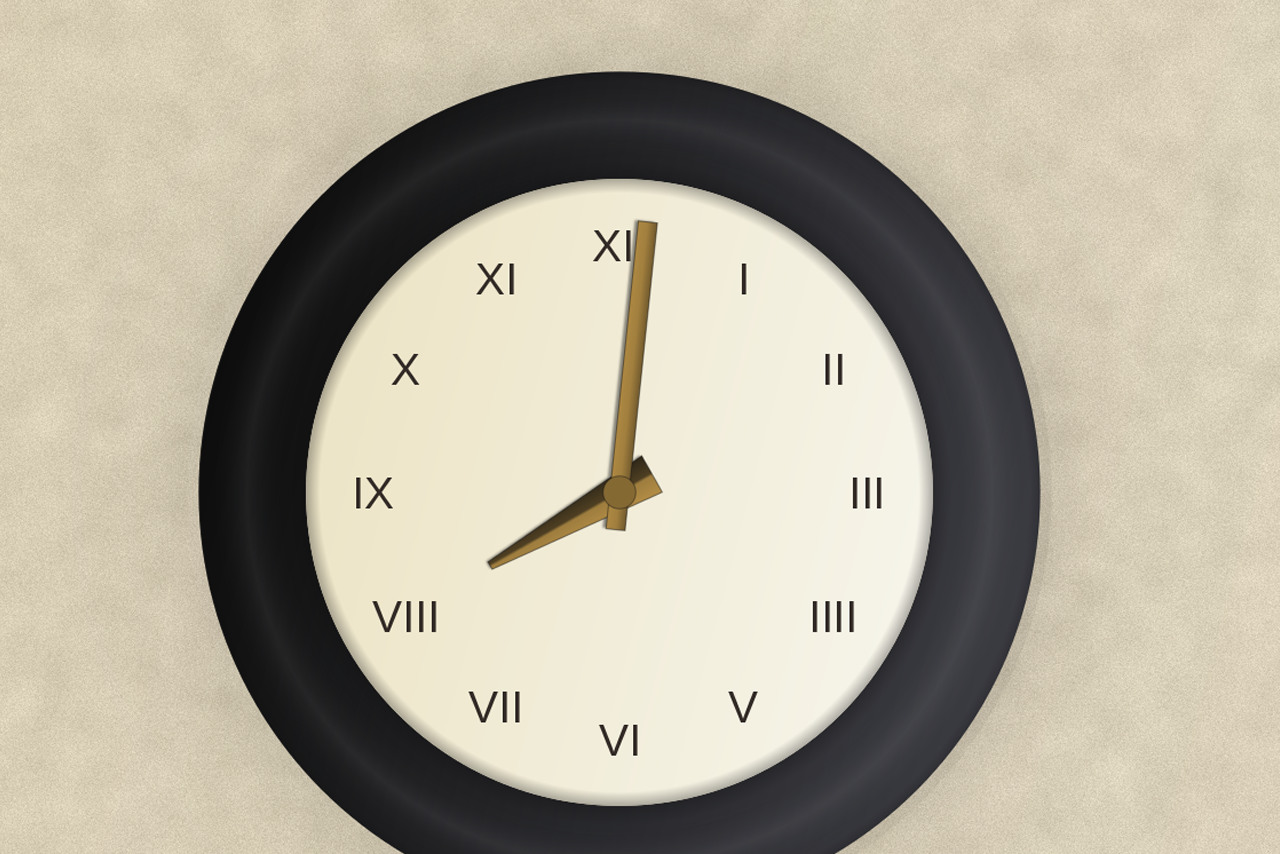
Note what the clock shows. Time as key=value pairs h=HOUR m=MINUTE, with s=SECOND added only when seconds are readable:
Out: h=8 m=1
